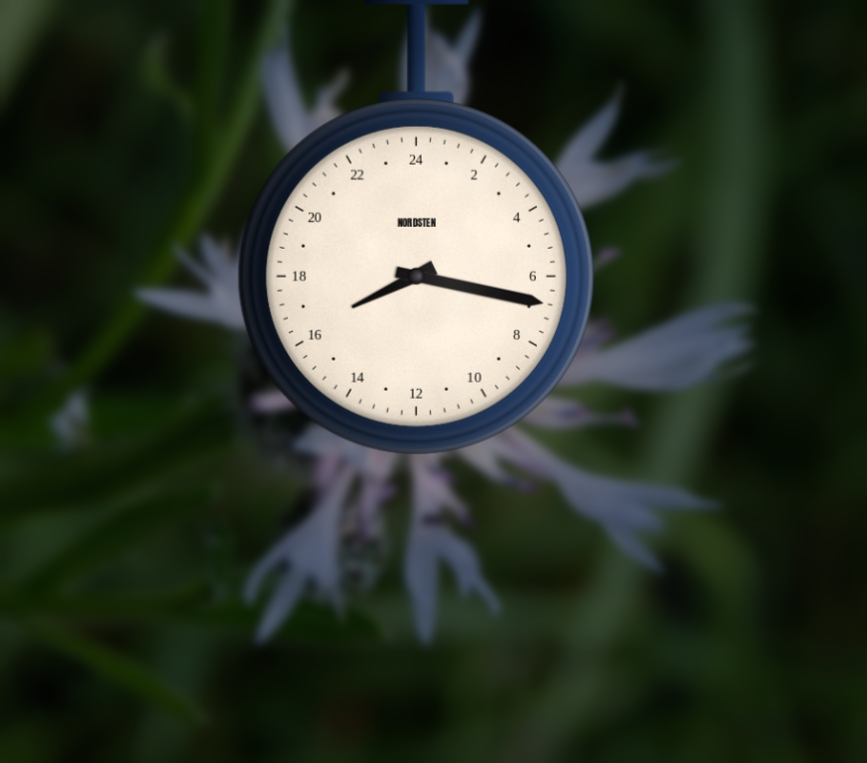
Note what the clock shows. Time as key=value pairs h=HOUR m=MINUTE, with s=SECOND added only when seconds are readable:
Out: h=16 m=17
